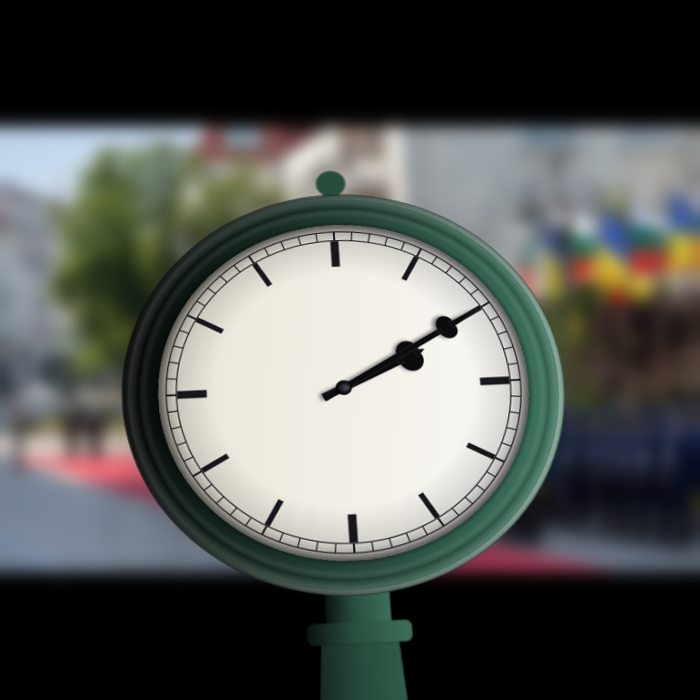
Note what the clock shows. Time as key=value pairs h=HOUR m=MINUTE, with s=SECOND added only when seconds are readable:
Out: h=2 m=10
